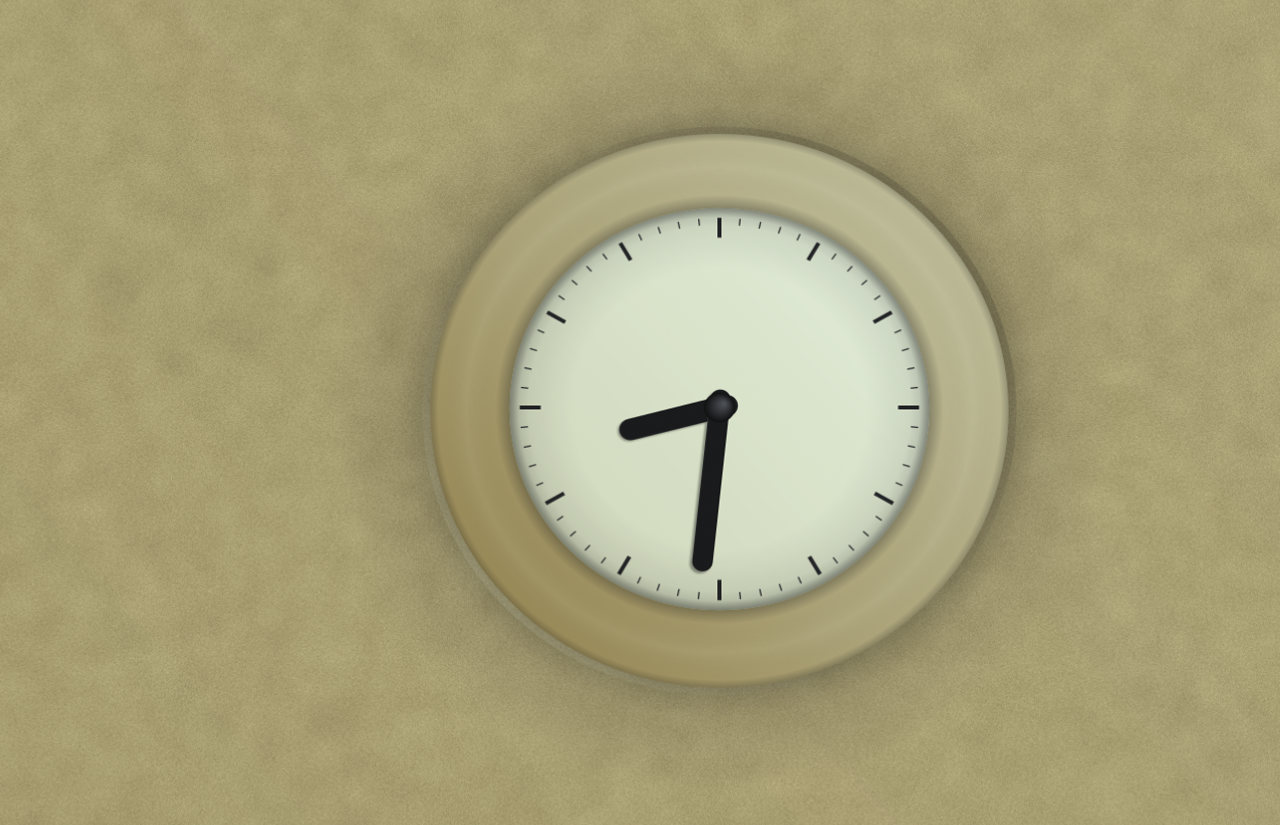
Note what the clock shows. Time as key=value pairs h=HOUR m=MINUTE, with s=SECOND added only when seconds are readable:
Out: h=8 m=31
